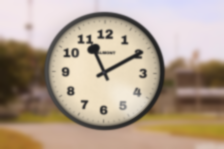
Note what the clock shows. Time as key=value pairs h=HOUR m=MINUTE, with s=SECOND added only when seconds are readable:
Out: h=11 m=10
